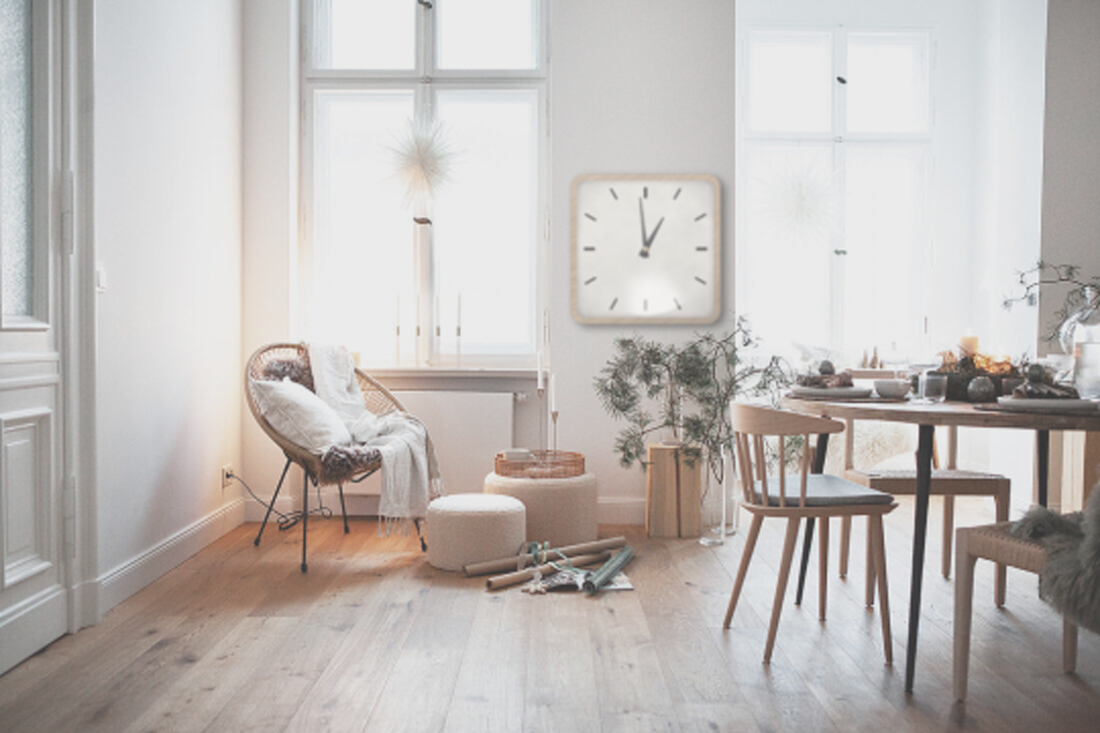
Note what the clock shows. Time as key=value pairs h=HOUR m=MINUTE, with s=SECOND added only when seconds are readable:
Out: h=12 m=59
